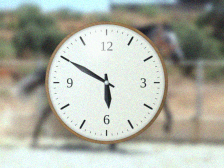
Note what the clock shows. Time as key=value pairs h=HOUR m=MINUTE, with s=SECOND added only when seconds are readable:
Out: h=5 m=50
